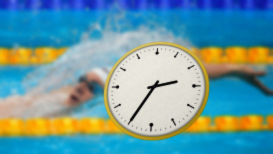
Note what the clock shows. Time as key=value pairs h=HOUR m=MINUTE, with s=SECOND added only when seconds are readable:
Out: h=2 m=35
